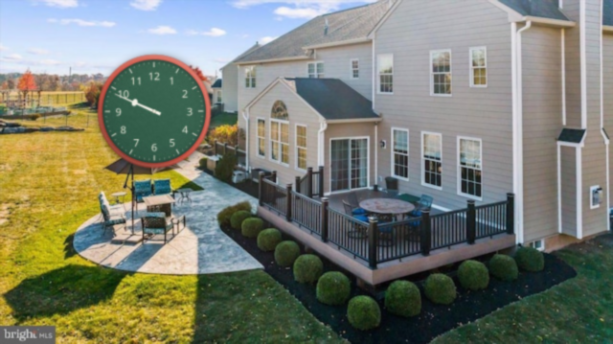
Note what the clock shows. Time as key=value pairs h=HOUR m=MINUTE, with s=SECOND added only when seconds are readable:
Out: h=9 m=49
